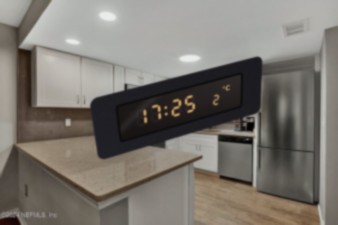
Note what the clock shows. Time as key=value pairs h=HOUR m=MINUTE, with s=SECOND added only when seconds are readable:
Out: h=17 m=25
